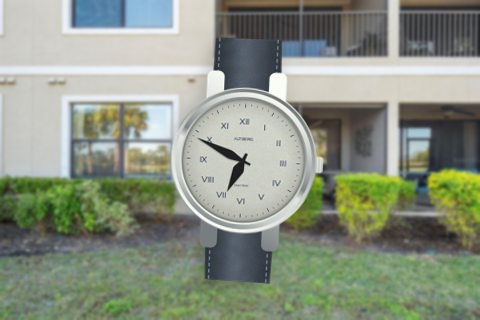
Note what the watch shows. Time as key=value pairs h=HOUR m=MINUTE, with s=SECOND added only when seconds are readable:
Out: h=6 m=49
